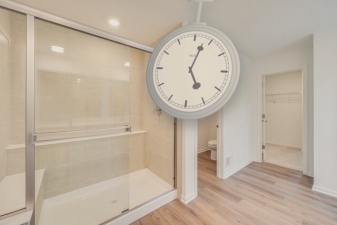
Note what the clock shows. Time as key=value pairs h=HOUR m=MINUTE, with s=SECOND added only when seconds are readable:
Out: h=5 m=3
